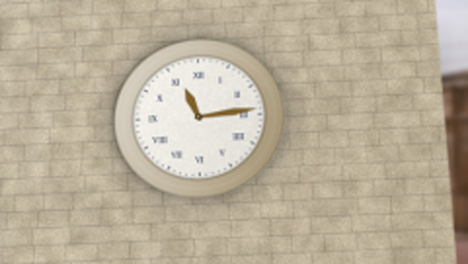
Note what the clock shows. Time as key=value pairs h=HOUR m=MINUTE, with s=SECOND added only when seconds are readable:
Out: h=11 m=14
